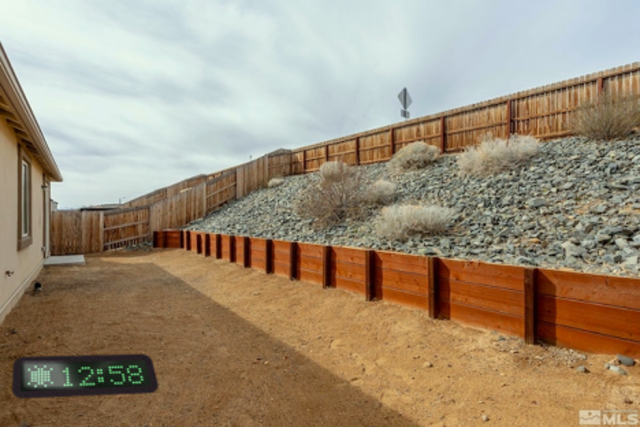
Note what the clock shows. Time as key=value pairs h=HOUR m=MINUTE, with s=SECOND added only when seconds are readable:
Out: h=12 m=58
